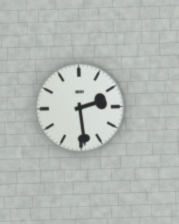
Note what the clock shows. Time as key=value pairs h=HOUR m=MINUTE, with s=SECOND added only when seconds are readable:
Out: h=2 m=29
